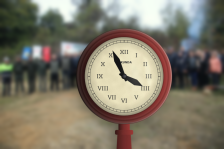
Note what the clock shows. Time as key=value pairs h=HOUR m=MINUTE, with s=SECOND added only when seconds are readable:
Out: h=3 m=56
